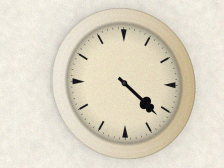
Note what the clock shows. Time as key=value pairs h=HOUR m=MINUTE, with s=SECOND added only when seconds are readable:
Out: h=4 m=22
